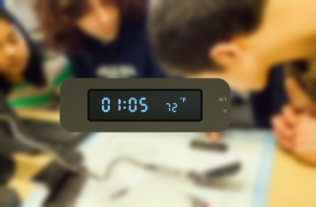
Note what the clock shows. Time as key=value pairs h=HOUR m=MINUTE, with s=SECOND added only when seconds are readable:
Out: h=1 m=5
